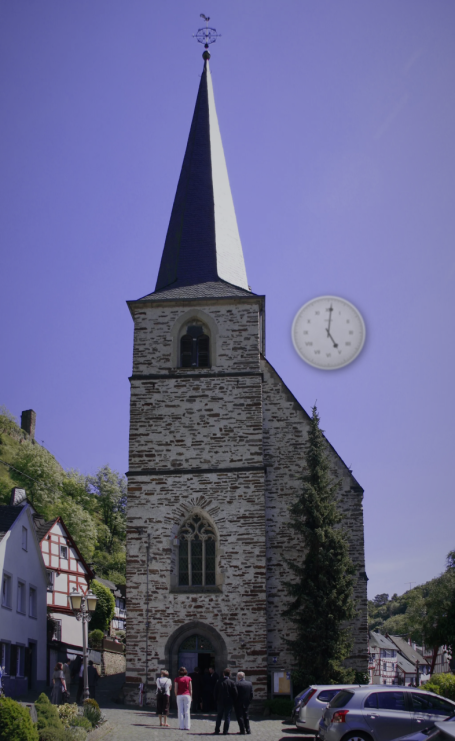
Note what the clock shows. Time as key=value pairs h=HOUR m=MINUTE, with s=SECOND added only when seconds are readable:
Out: h=5 m=1
